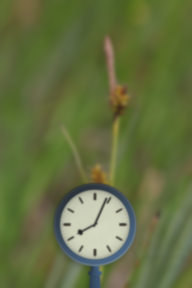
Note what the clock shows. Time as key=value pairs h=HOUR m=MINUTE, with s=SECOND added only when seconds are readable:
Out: h=8 m=4
